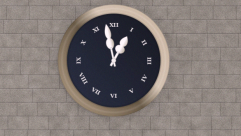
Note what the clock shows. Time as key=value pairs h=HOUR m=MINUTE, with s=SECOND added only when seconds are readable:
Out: h=12 m=58
